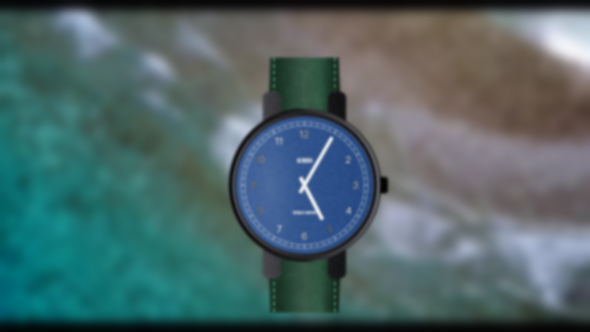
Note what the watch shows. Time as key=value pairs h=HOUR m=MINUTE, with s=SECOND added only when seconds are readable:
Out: h=5 m=5
